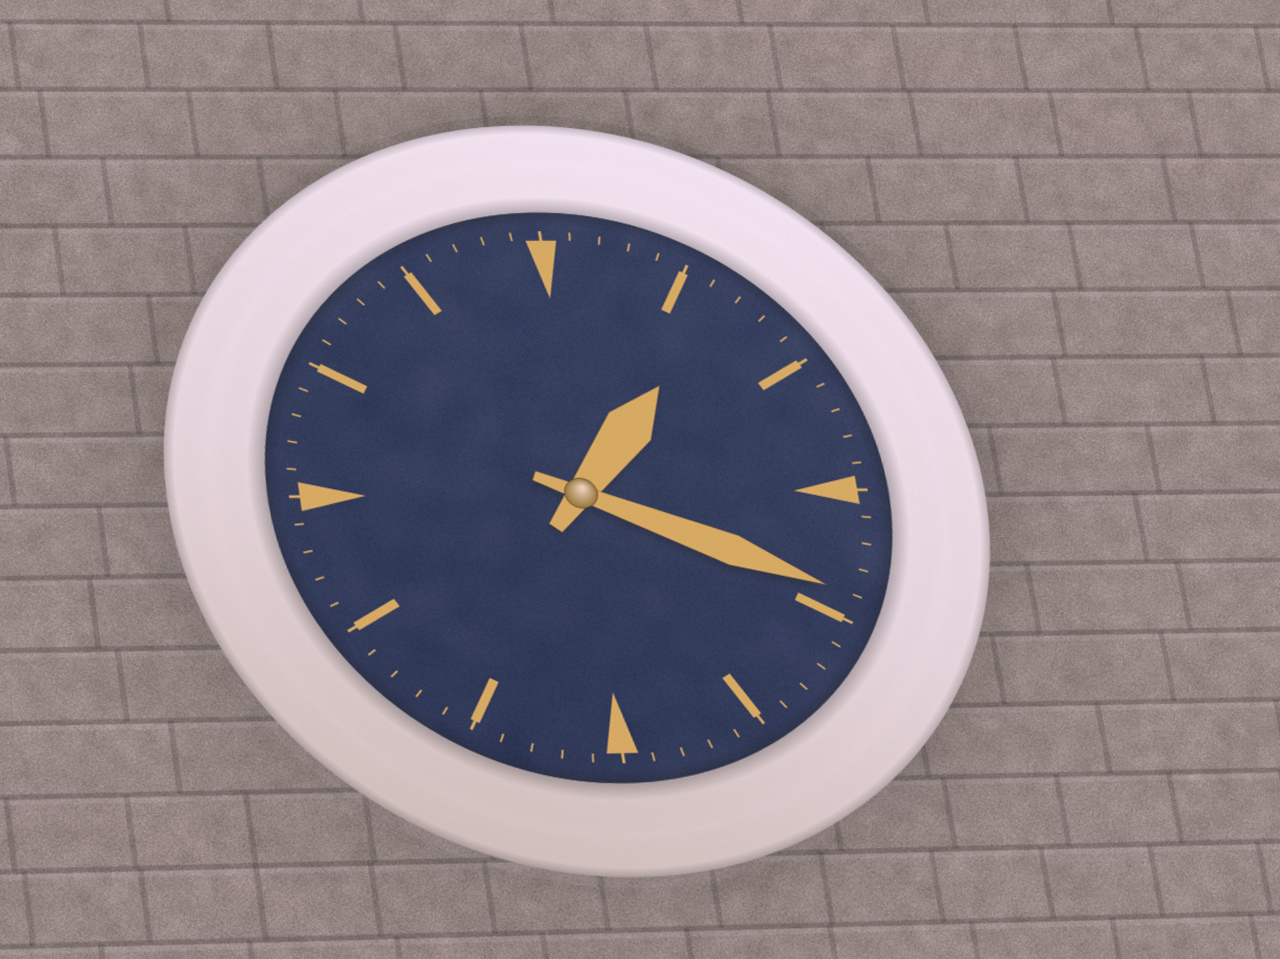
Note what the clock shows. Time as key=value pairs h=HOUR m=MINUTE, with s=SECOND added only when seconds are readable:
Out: h=1 m=19
